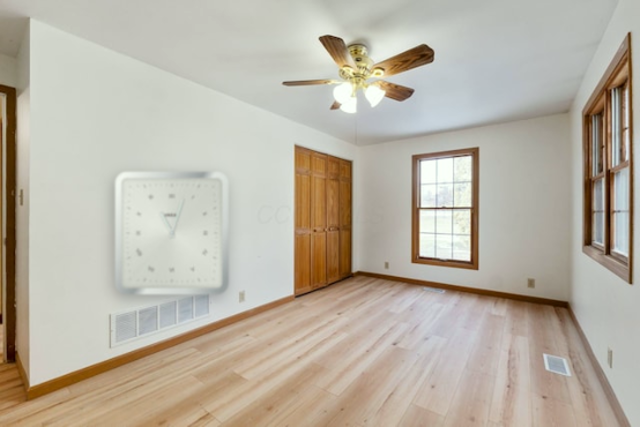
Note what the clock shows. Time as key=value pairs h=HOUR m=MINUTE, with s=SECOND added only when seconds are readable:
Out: h=11 m=3
